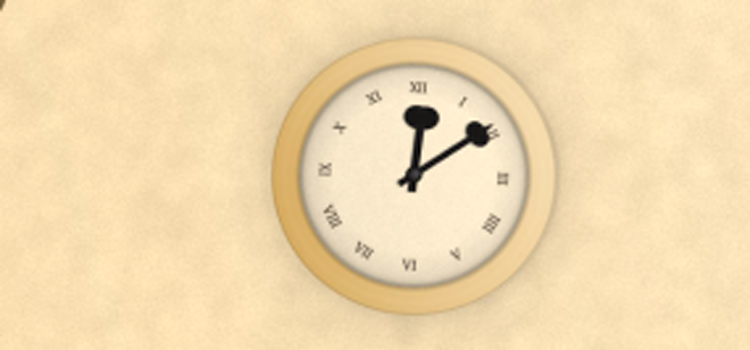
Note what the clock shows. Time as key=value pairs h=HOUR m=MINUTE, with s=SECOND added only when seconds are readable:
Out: h=12 m=9
